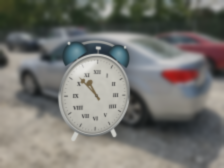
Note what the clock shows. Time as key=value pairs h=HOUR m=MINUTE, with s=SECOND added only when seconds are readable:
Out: h=10 m=52
